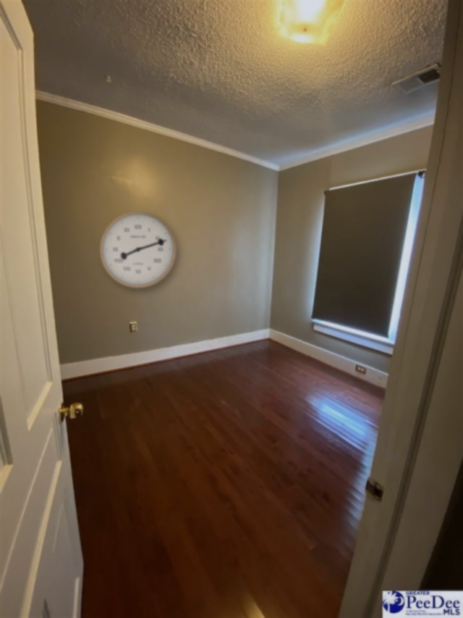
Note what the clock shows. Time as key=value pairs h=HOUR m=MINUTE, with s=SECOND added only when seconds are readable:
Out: h=8 m=12
